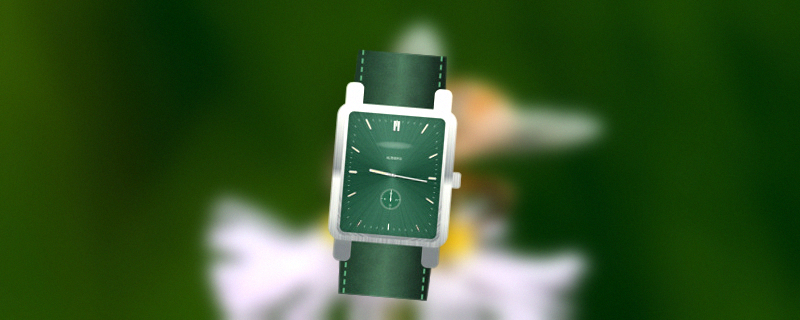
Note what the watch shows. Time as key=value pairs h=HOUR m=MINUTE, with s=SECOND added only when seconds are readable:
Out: h=9 m=16
